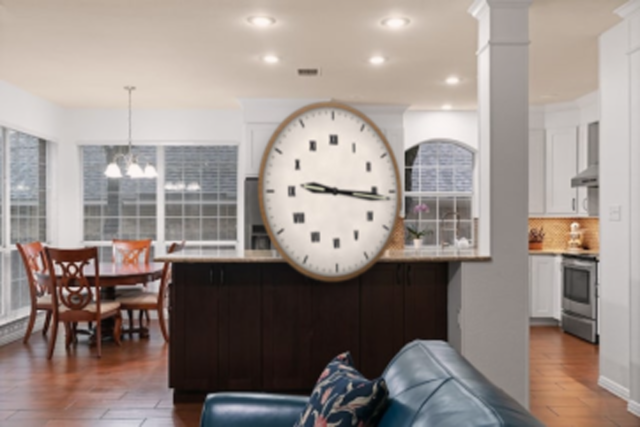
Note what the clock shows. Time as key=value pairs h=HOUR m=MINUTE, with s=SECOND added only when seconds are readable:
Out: h=9 m=16
